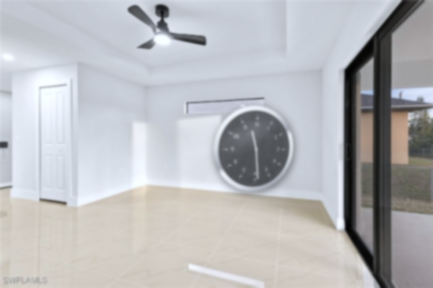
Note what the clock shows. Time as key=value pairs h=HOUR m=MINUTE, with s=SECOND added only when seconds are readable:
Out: h=11 m=29
